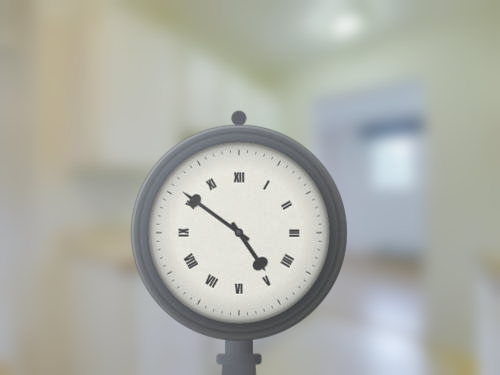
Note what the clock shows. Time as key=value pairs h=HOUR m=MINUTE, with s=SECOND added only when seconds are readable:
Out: h=4 m=51
